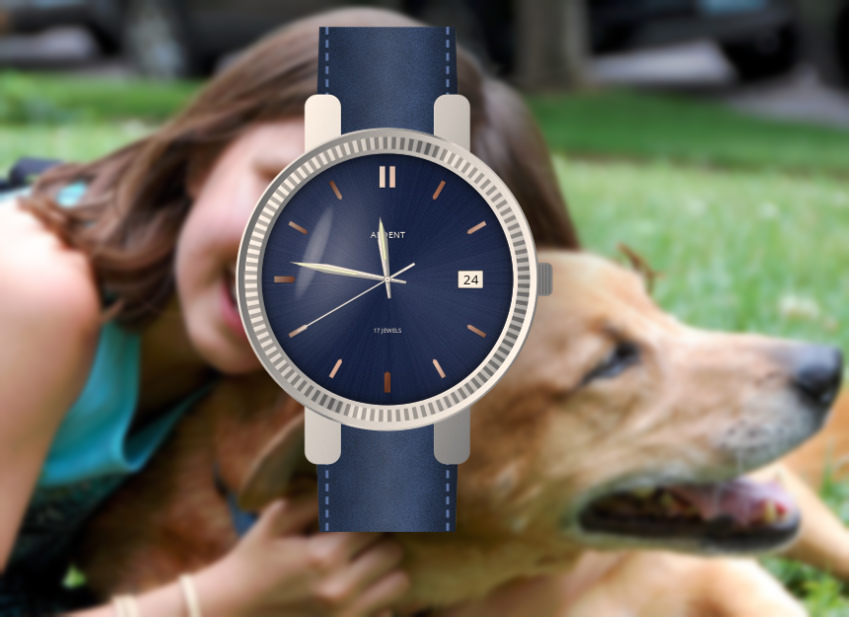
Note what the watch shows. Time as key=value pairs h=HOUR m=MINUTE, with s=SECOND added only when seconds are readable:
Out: h=11 m=46 s=40
